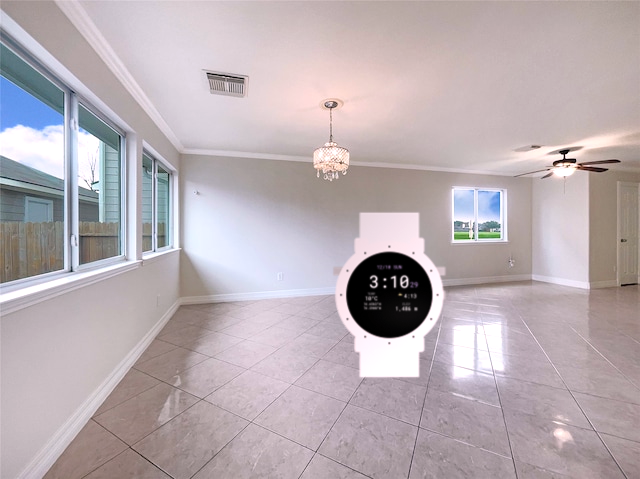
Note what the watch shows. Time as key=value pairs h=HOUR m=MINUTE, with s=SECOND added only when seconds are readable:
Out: h=3 m=10
